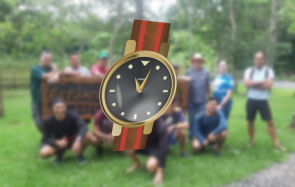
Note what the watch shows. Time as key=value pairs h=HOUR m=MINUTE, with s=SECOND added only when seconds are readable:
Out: h=11 m=3
